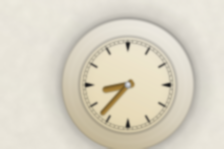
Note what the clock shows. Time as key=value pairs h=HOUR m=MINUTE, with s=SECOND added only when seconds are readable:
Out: h=8 m=37
